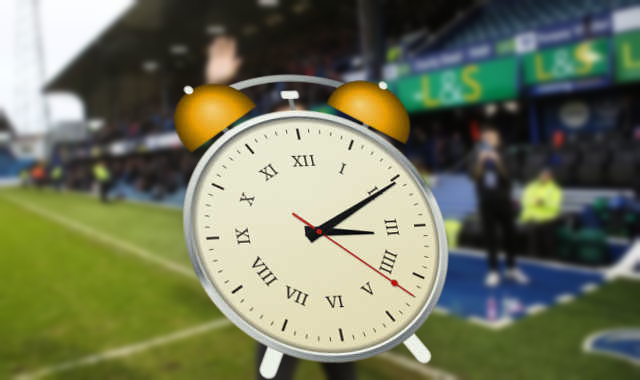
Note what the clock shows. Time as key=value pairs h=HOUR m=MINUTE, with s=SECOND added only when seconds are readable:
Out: h=3 m=10 s=22
